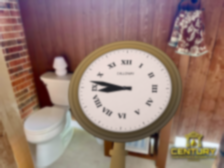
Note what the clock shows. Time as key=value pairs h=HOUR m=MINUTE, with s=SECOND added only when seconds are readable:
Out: h=8 m=47
